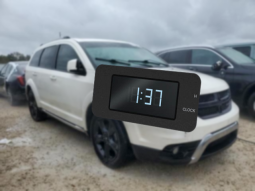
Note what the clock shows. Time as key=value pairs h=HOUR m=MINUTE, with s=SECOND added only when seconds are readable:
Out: h=1 m=37
